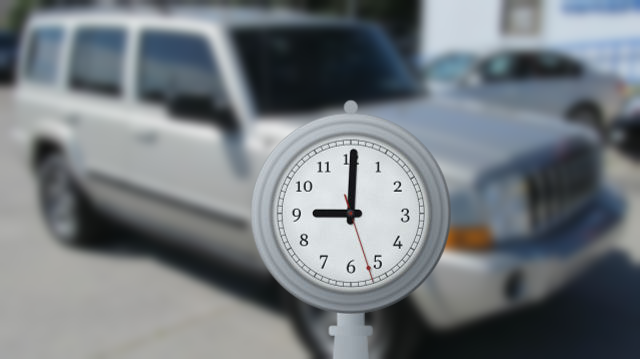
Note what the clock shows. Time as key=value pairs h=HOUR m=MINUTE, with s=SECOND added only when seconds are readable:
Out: h=9 m=0 s=27
